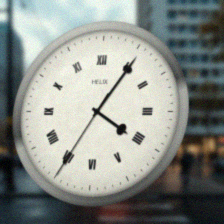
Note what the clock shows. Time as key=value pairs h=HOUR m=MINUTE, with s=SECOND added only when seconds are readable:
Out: h=4 m=5 s=35
